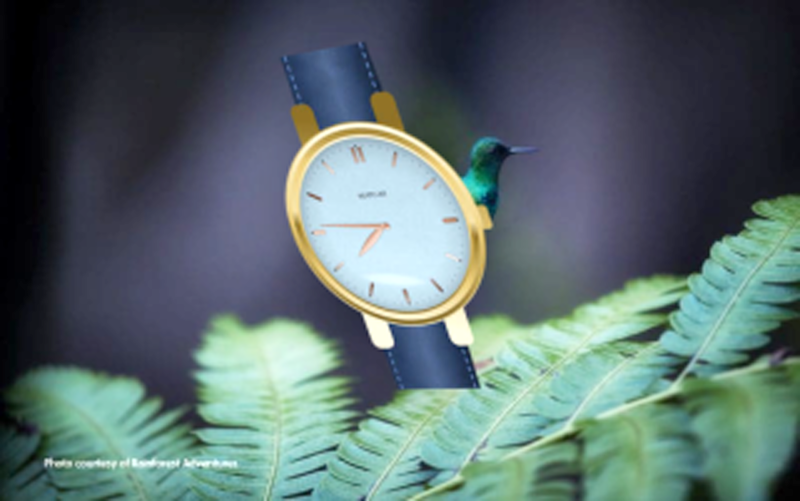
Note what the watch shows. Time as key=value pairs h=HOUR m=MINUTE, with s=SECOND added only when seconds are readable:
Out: h=7 m=46
